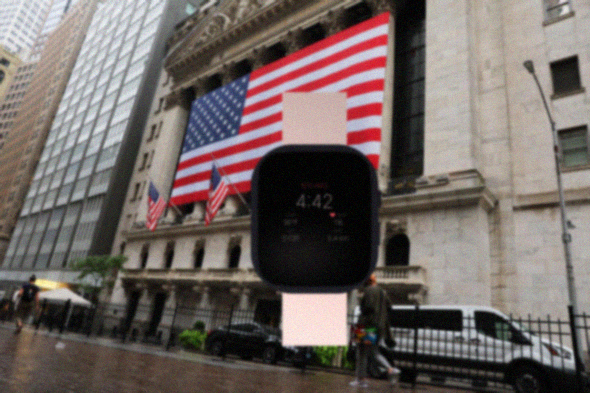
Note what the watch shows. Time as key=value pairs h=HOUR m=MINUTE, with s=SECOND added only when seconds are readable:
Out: h=4 m=42
